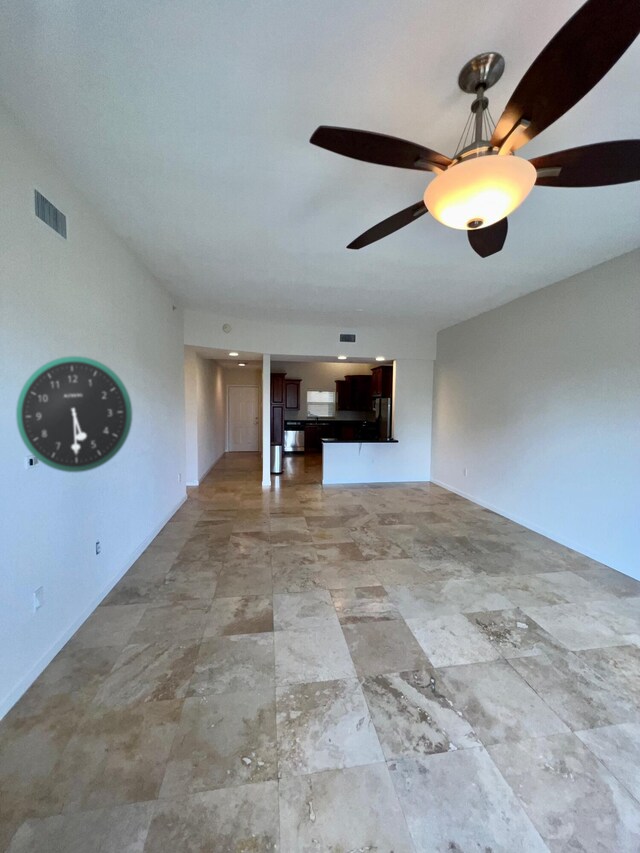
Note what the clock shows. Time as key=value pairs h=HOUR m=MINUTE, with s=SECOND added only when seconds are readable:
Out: h=5 m=30
